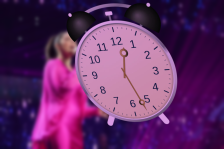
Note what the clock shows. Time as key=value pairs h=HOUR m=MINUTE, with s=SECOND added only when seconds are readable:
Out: h=12 m=27
